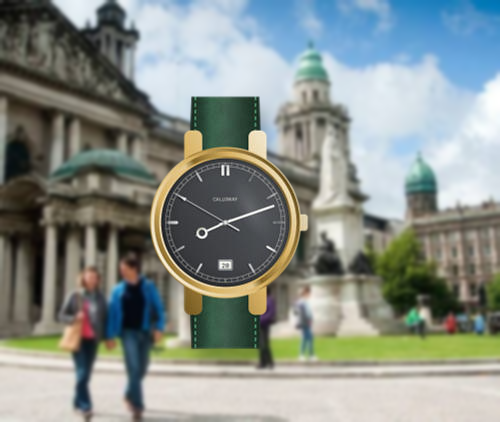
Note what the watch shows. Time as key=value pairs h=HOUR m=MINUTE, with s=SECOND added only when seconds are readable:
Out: h=8 m=11 s=50
